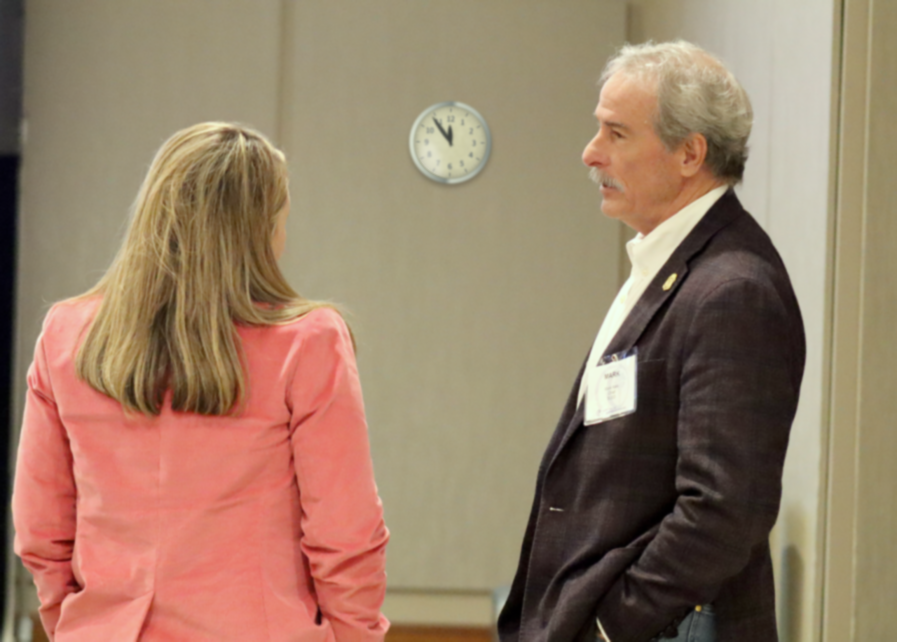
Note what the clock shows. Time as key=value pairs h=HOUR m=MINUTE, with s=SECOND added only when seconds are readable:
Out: h=11 m=54
